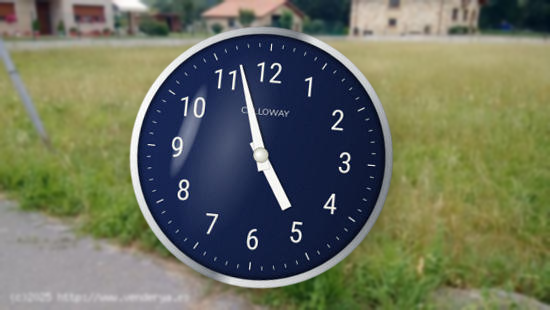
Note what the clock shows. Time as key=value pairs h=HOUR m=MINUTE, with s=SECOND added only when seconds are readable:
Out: h=4 m=57
